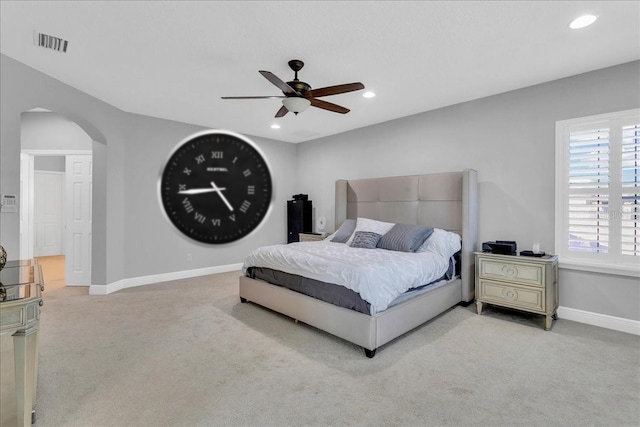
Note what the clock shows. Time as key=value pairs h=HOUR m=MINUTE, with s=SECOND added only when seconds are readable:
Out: h=4 m=44
